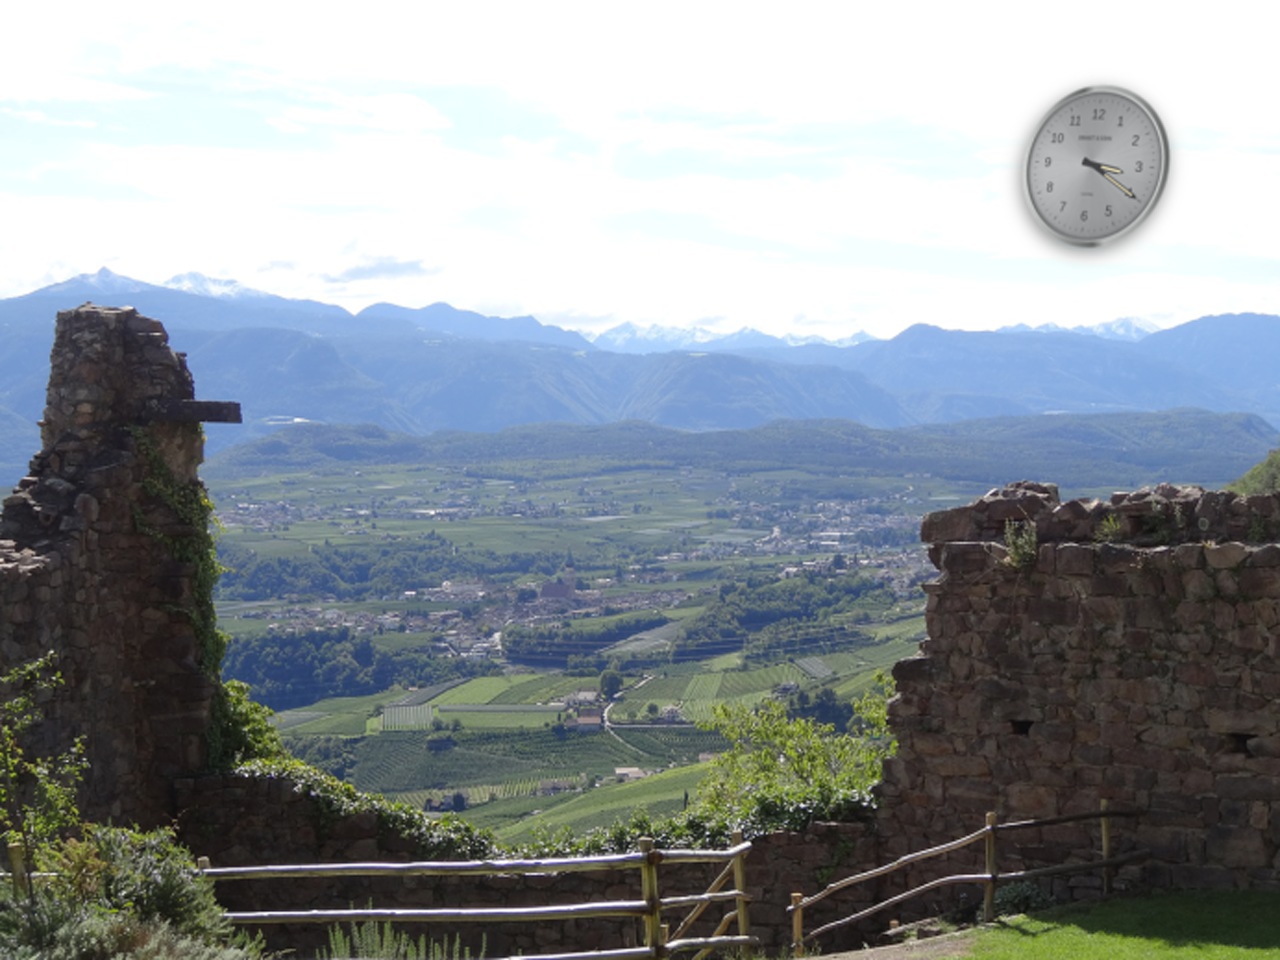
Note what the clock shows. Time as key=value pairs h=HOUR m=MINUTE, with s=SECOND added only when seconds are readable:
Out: h=3 m=20
